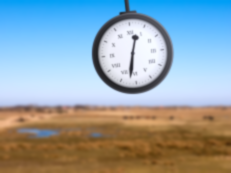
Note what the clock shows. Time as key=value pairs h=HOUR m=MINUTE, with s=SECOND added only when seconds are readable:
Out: h=12 m=32
